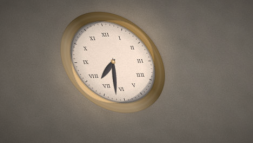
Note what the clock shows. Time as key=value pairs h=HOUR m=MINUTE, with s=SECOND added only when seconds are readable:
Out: h=7 m=32
